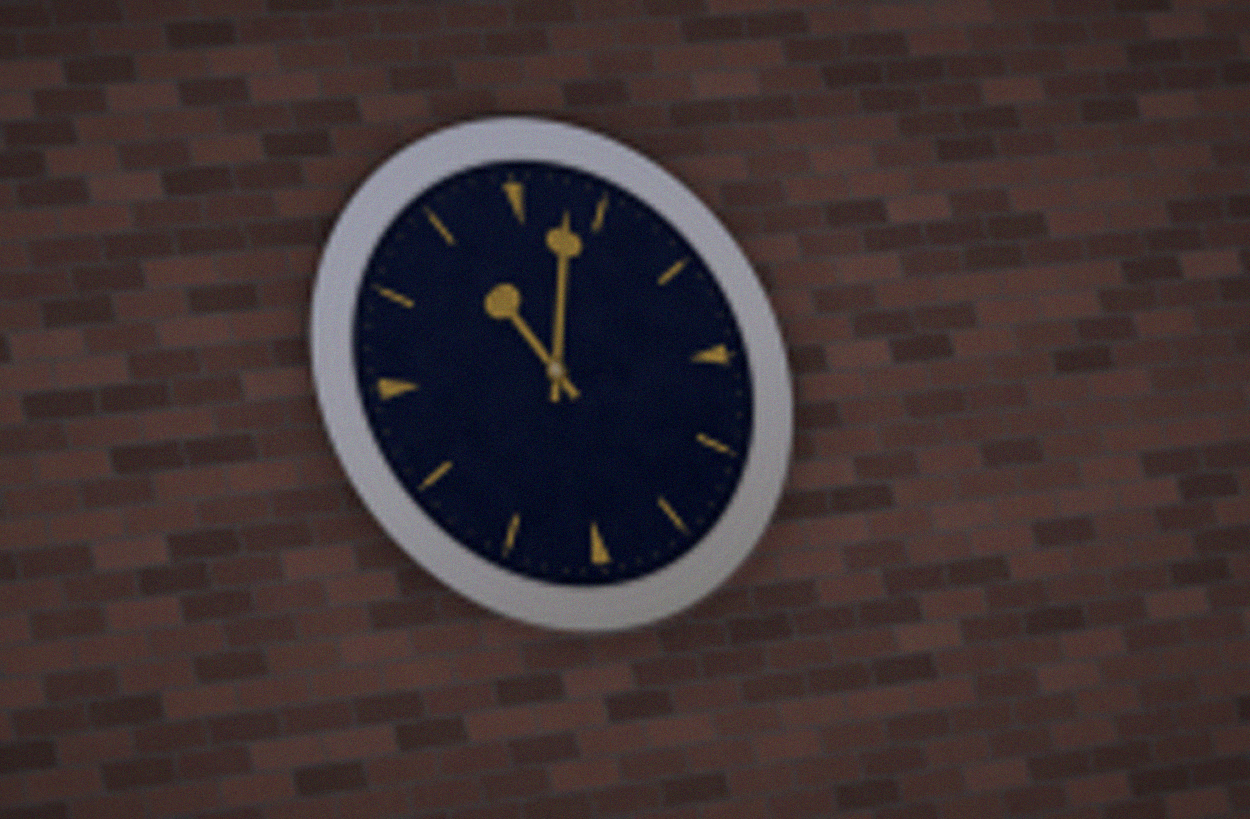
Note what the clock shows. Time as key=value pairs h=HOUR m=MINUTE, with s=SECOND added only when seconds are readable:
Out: h=11 m=3
